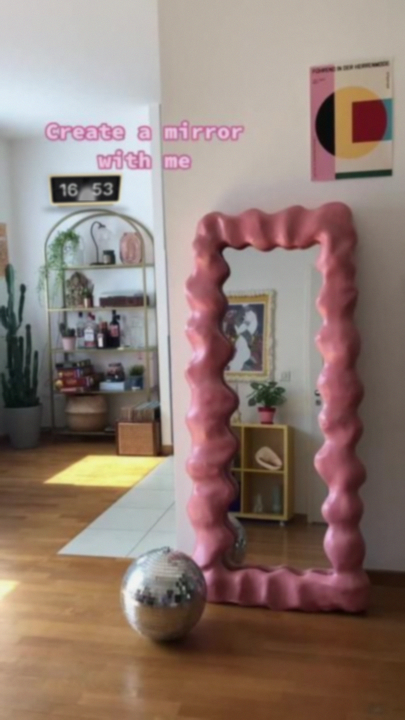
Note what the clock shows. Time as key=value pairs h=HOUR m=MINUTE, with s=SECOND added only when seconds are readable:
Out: h=16 m=53
